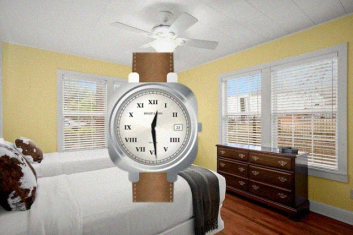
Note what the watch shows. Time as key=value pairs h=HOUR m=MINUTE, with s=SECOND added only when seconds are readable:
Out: h=12 m=29
